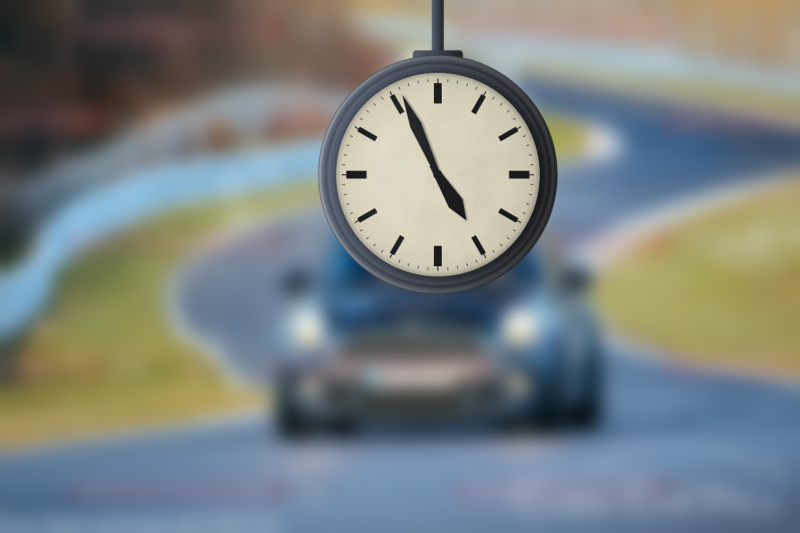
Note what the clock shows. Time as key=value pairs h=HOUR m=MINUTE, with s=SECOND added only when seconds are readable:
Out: h=4 m=56
